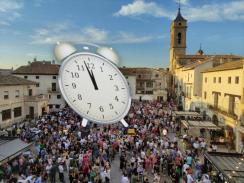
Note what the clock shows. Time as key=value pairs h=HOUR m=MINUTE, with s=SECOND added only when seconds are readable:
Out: h=11 m=58
